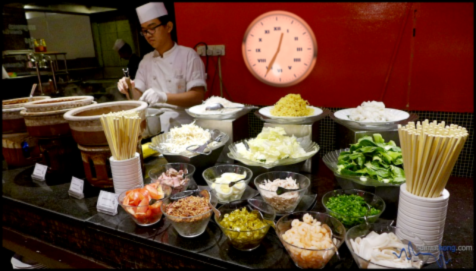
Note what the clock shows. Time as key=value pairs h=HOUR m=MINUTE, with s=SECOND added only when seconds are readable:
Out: h=12 m=35
